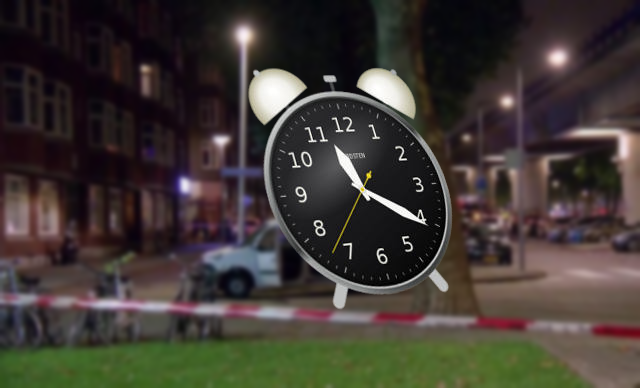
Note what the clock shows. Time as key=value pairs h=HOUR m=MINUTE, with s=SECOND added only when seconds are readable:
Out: h=11 m=20 s=37
